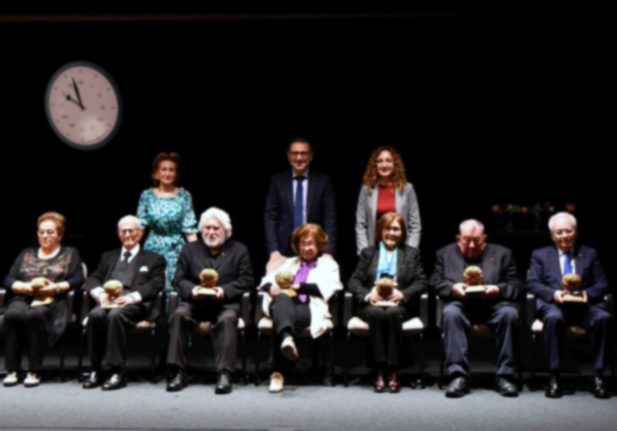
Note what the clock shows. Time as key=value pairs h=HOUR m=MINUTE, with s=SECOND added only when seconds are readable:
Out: h=9 m=57
